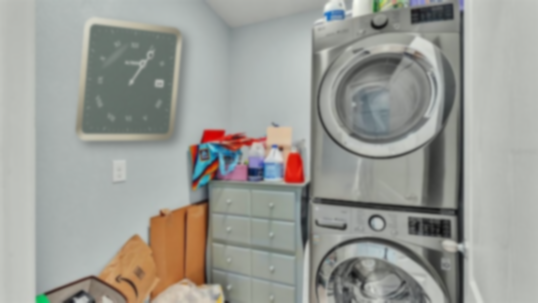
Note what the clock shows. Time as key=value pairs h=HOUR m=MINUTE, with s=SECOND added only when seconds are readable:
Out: h=1 m=6
